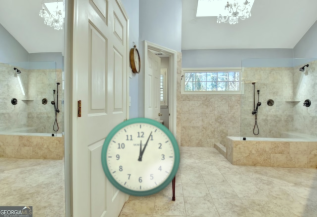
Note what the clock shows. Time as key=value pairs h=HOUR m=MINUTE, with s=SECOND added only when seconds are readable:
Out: h=12 m=4
